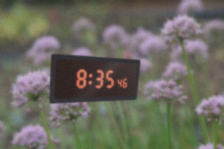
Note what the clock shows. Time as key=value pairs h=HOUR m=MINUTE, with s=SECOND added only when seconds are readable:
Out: h=8 m=35 s=46
